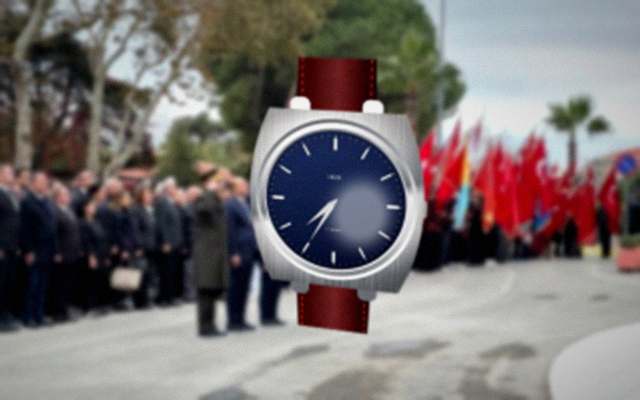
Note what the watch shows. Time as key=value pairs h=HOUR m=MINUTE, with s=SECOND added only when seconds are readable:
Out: h=7 m=35
